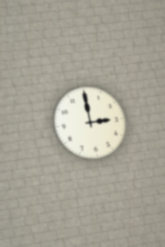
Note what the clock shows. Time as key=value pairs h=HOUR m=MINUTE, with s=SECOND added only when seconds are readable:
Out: h=3 m=0
